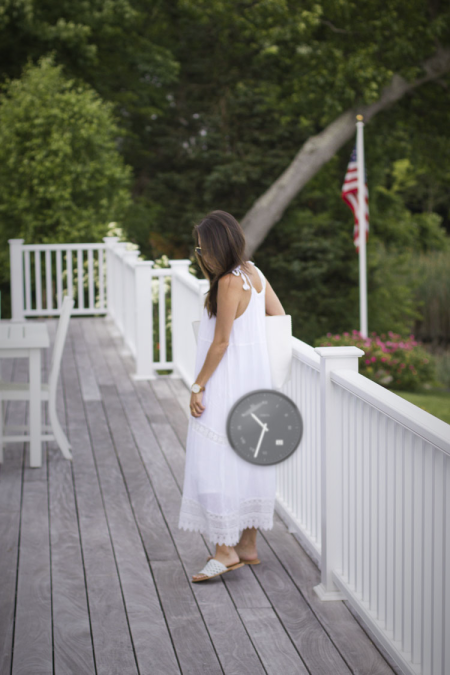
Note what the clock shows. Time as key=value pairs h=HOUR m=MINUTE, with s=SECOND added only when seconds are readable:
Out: h=10 m=33
